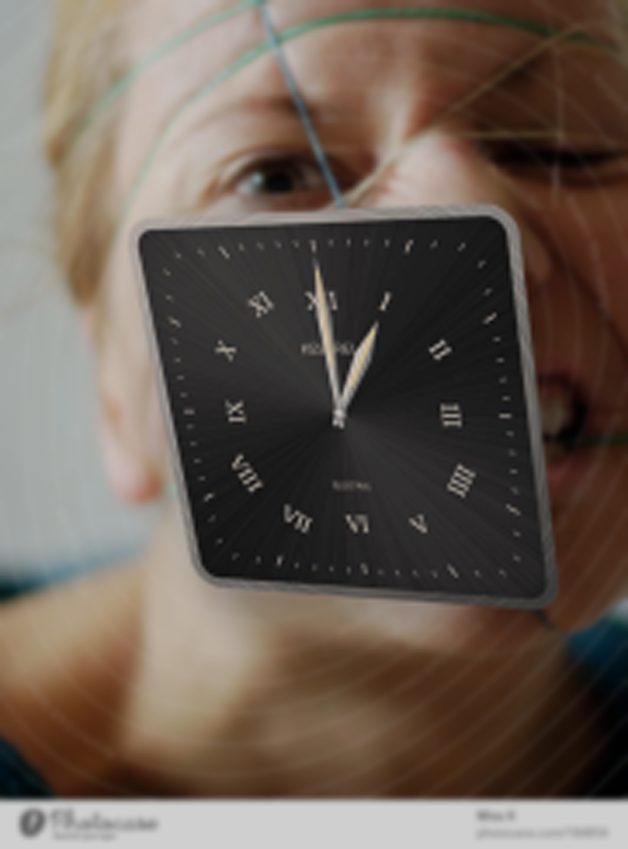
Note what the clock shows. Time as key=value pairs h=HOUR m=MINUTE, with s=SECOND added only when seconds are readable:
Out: h=1 m=0
